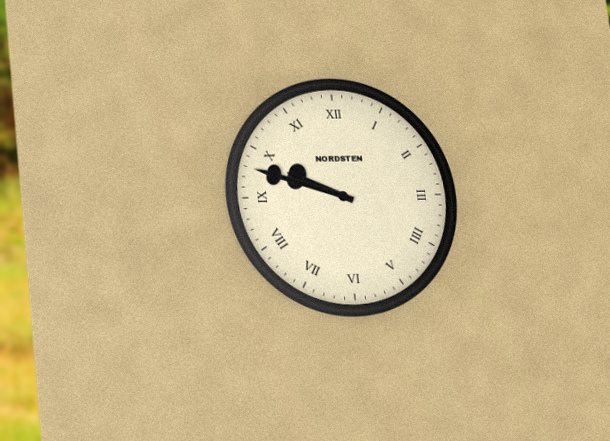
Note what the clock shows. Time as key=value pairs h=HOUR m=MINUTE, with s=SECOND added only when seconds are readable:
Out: h=9 m=48
